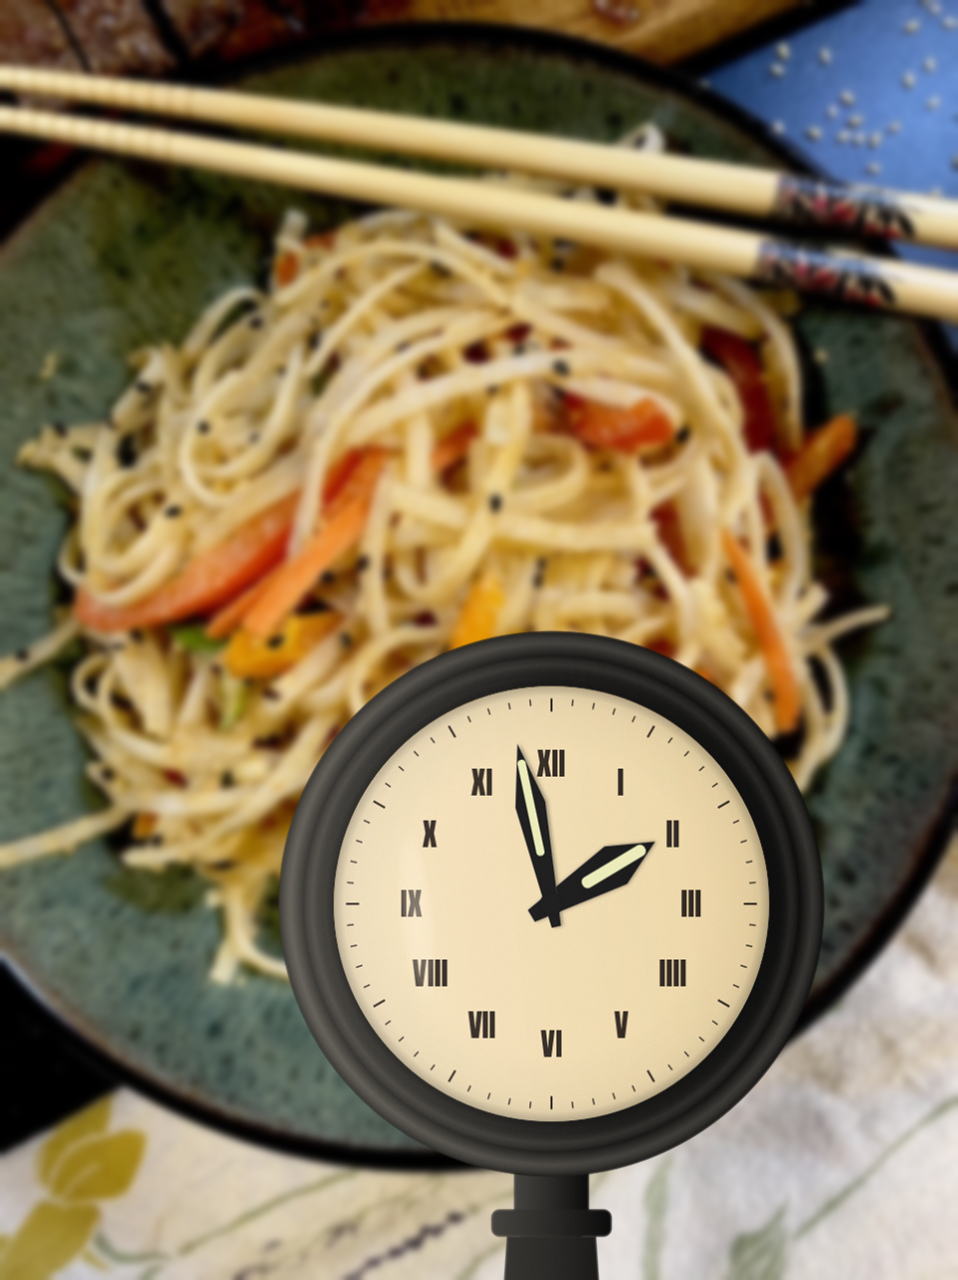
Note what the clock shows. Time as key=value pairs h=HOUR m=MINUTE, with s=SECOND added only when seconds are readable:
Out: h=1 m=58
